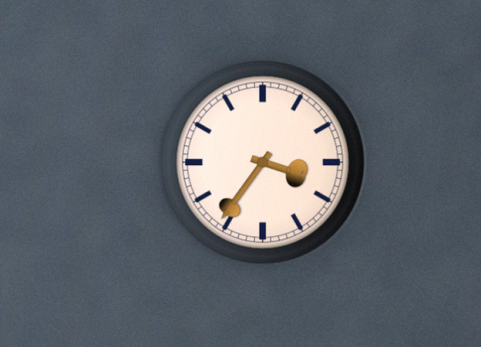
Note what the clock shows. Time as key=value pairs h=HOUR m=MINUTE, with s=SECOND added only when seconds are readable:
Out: h=3 m=36
